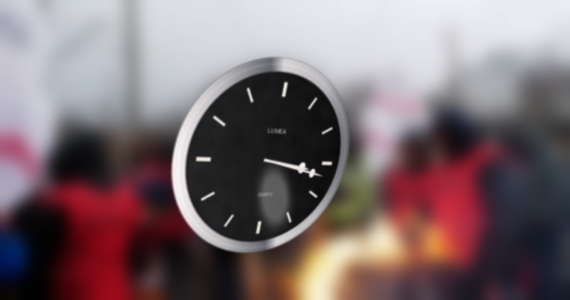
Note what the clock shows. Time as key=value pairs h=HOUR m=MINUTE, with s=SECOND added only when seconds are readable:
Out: h=3 m=17
